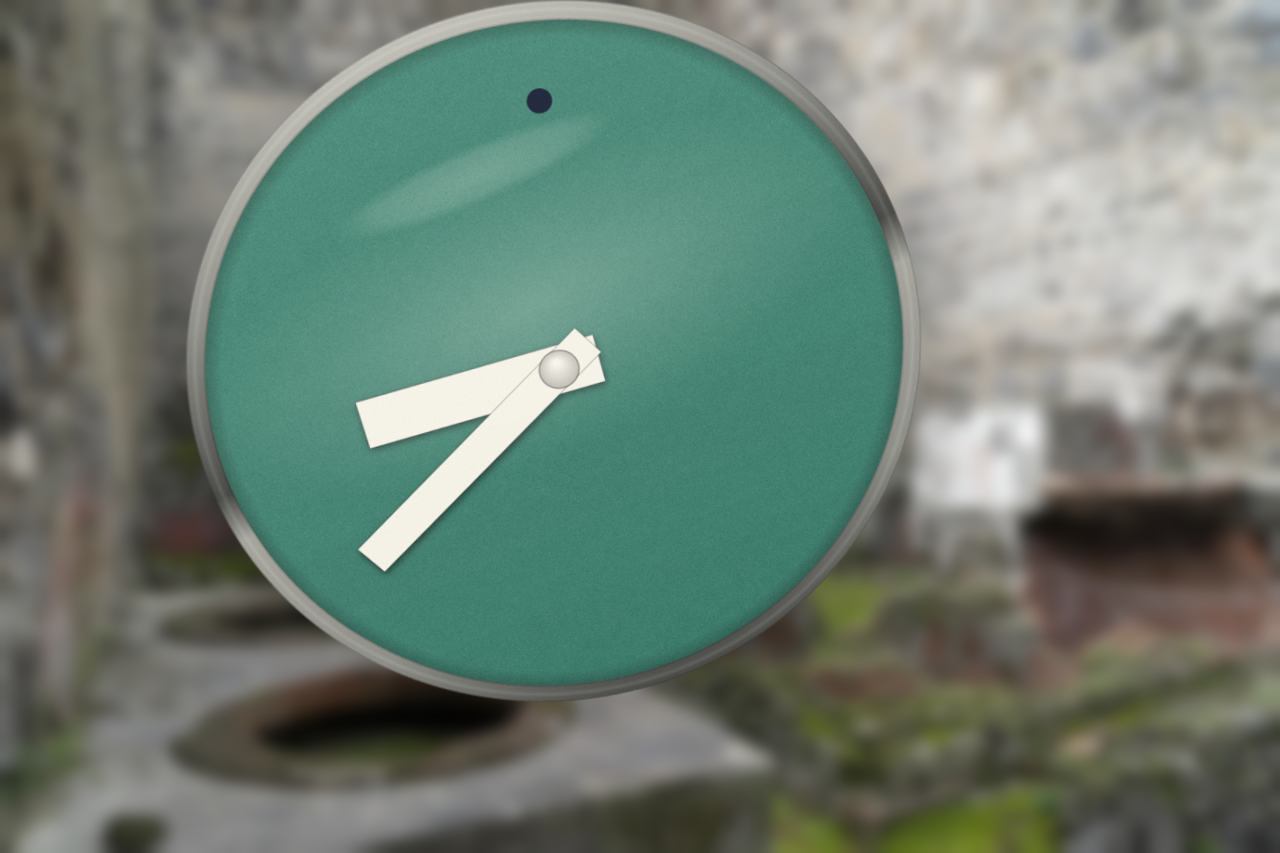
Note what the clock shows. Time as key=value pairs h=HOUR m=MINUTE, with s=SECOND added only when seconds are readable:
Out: h=8 m=38
